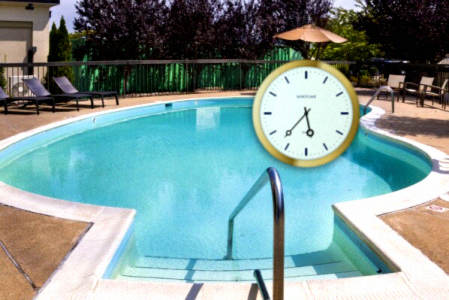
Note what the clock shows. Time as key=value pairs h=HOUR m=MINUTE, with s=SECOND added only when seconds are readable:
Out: h=5 m=37
